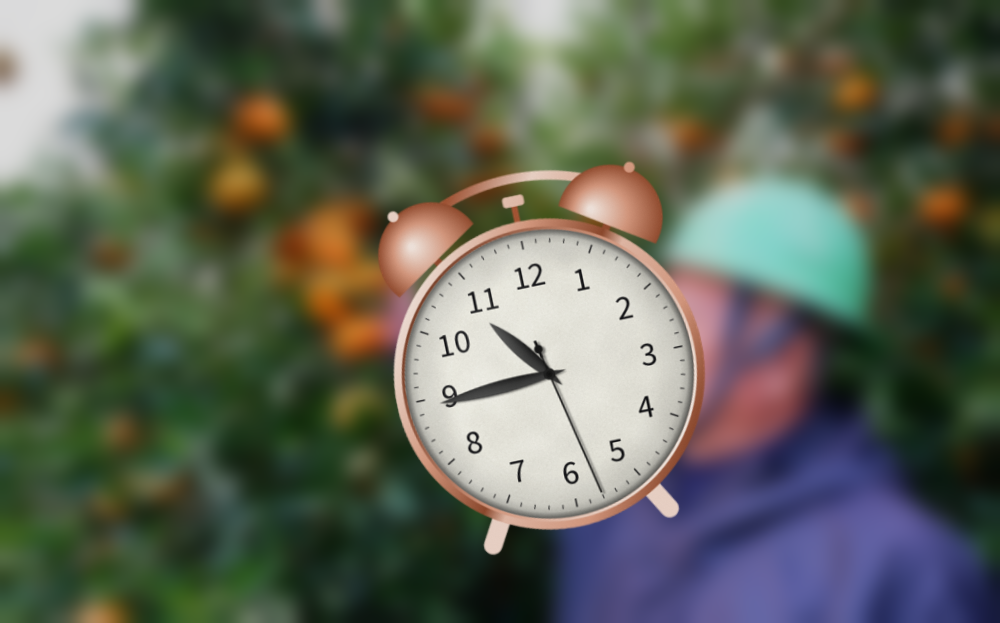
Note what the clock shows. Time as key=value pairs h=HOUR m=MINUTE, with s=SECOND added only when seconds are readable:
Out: h=10 m=44 s=28
